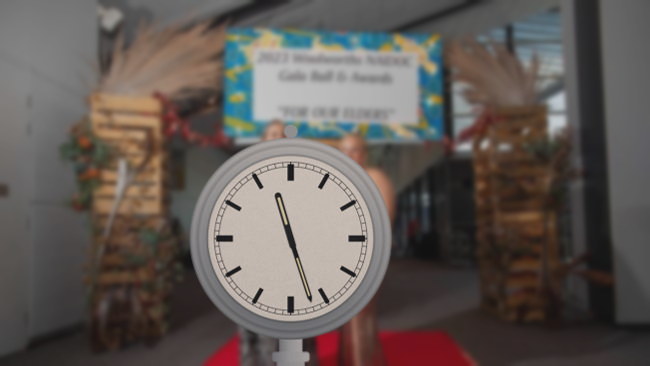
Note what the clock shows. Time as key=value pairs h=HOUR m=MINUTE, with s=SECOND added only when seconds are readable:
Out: h=11 m=27
